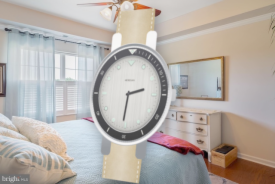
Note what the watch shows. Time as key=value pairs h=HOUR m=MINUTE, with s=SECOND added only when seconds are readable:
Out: h=2 m=31
